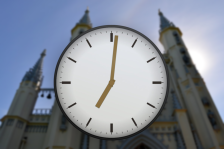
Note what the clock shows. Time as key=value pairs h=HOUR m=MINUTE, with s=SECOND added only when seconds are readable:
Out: h=7 m=1
